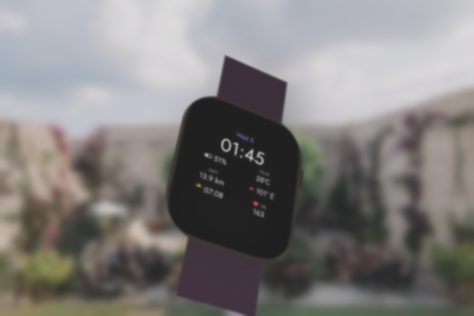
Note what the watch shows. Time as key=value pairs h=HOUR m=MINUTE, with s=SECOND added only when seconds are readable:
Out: h=1 m=45
